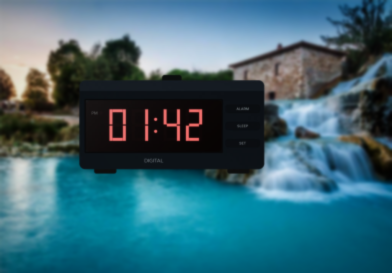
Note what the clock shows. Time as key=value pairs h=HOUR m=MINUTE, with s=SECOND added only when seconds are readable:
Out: h=1 m=42
